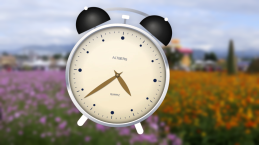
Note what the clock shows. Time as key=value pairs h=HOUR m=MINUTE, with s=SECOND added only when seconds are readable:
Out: h=4 m=38
